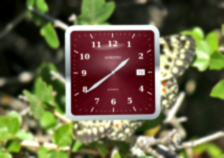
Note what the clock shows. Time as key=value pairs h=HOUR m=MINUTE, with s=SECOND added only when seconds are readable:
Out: h=1 m=39
